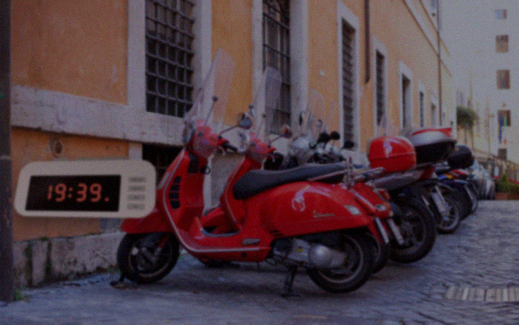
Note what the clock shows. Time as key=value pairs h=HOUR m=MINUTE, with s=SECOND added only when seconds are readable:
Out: h=19 m=39
